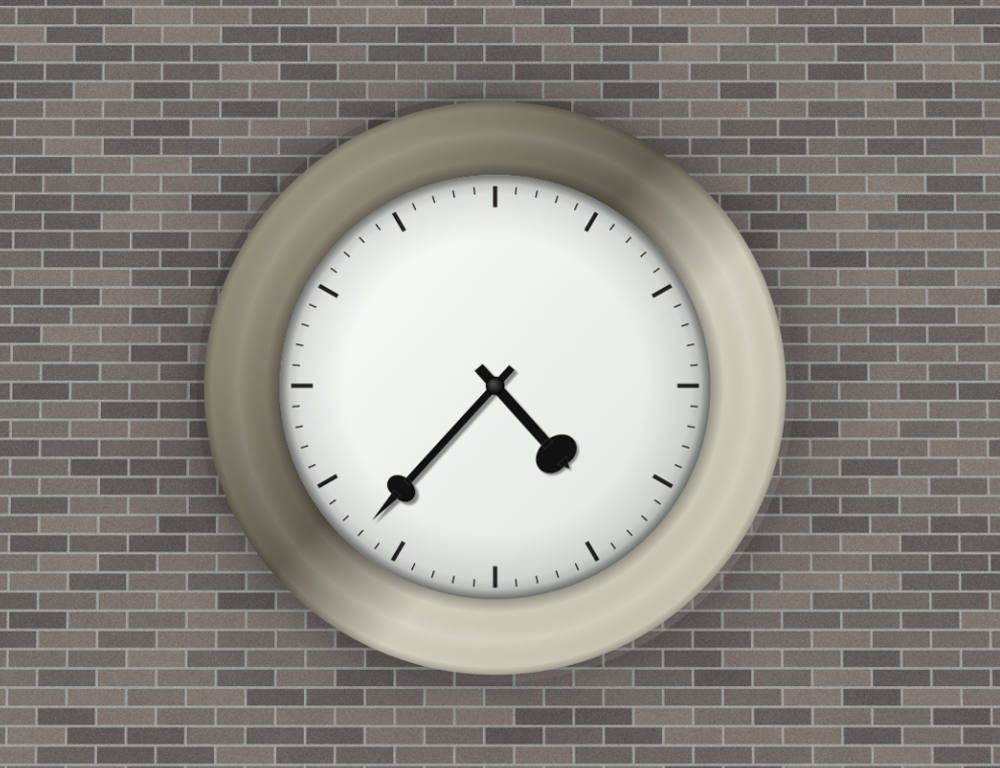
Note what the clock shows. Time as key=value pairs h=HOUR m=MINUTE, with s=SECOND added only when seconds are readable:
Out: h=4 m=37
